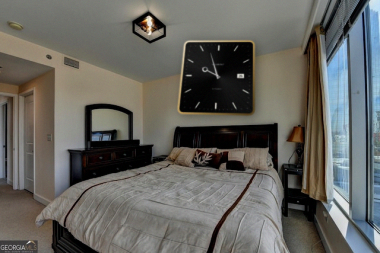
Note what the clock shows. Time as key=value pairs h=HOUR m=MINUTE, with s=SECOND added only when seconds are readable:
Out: h=9 m=57
